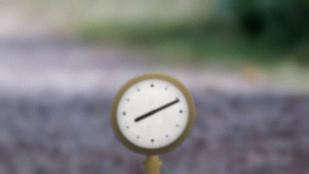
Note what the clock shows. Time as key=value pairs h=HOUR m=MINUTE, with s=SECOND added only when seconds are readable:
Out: h=8 m=11
